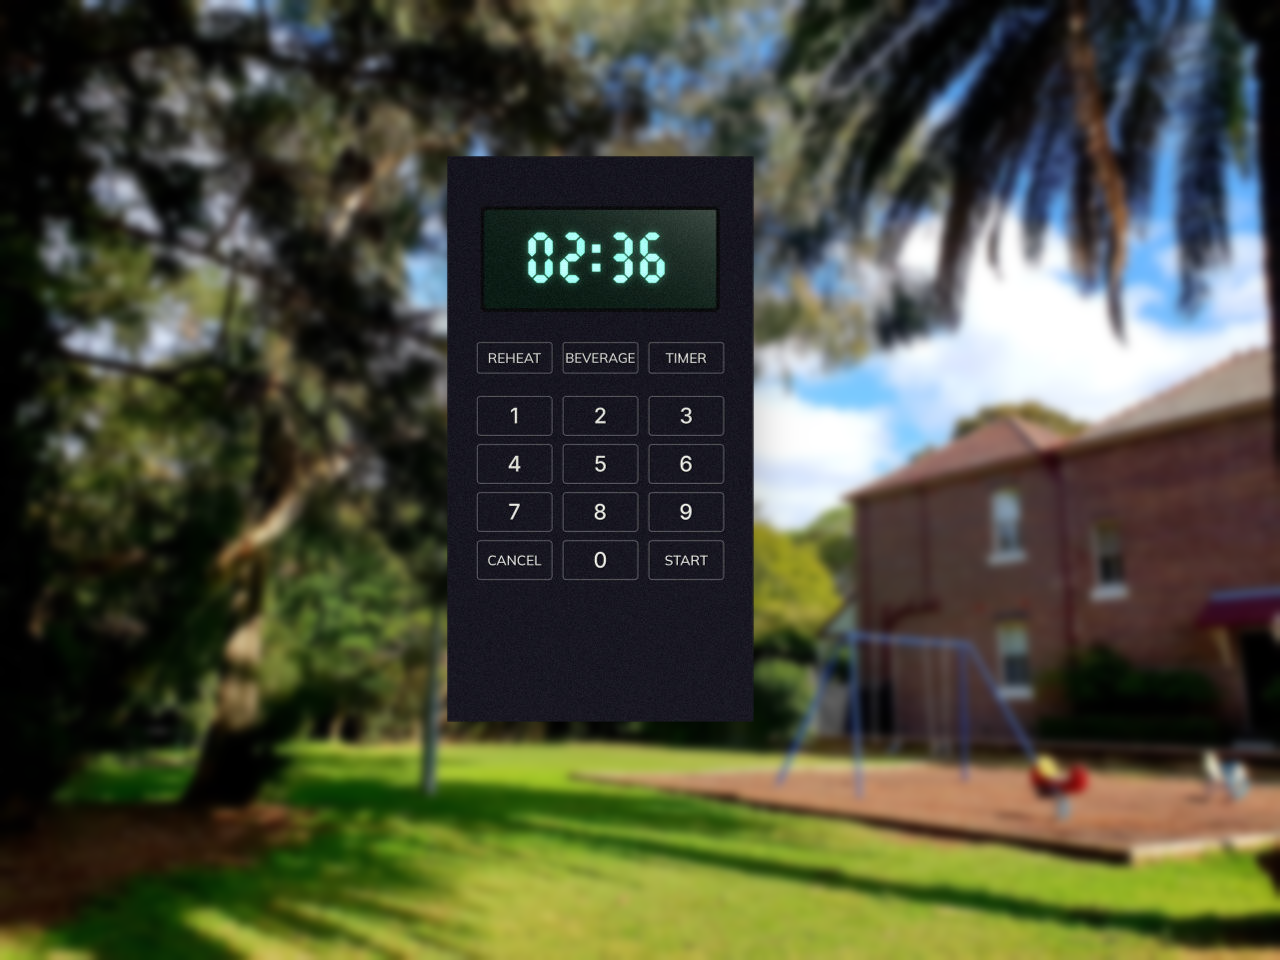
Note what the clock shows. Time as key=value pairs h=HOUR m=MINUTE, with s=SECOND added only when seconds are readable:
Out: h=2 m=36
